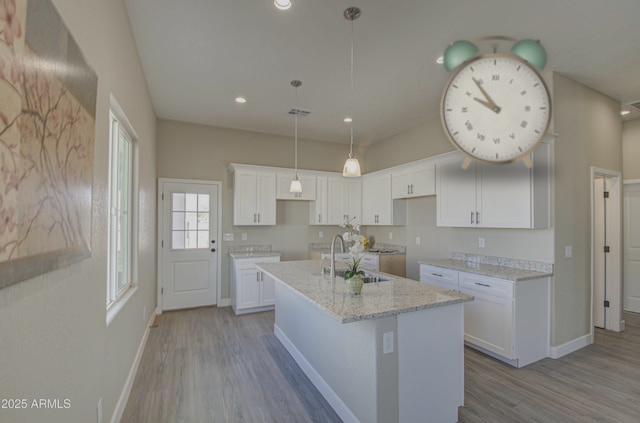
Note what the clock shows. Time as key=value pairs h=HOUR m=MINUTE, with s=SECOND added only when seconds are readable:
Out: h=9 m=54
